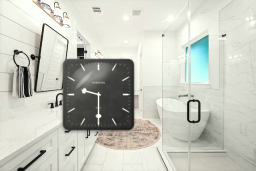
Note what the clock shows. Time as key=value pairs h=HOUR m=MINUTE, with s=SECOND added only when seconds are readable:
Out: h=9 m=30
